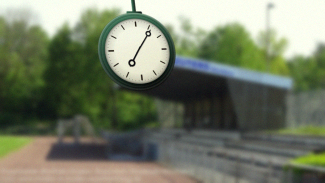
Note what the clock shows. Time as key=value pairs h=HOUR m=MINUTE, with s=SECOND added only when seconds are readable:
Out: h=7 m=6
